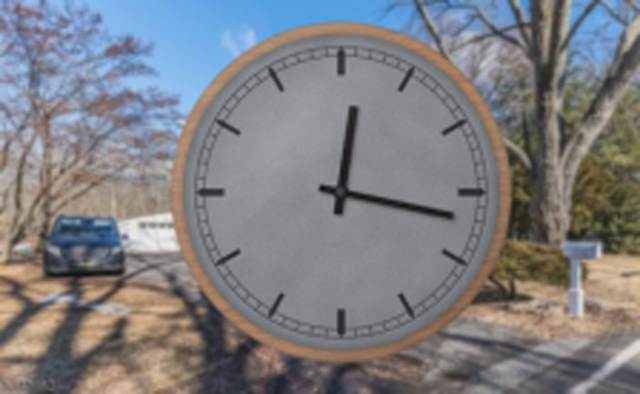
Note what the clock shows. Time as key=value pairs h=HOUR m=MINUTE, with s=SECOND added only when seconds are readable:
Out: h=12 m=17
